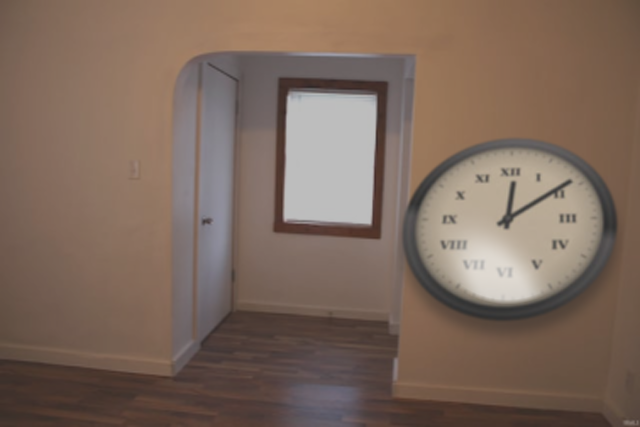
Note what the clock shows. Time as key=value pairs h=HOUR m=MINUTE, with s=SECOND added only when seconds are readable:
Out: h=12 m=9
